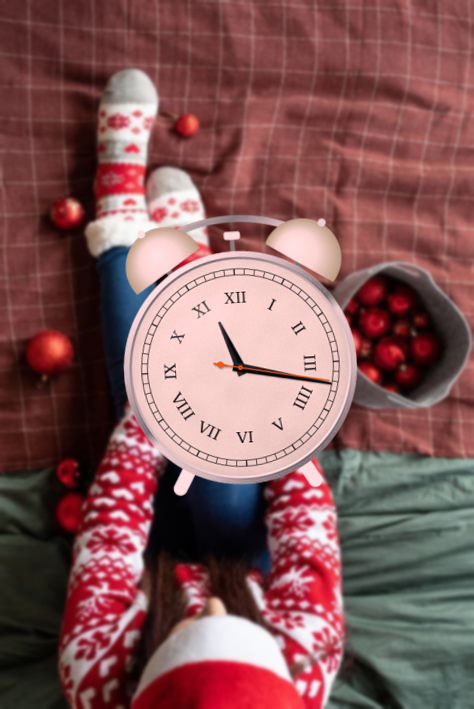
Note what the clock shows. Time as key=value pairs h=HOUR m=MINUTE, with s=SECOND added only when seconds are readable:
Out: h=11 m=17 s=17
